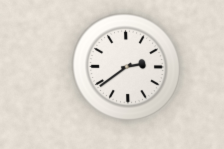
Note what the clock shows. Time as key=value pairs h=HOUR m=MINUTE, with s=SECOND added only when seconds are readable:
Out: h=2 m=39
